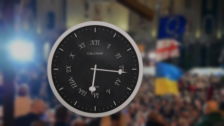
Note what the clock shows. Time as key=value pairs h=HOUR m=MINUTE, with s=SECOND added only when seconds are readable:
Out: h=6 m=16
